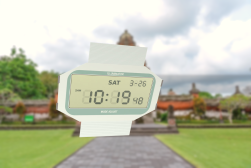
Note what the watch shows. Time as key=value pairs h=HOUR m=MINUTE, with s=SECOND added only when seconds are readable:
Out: h=10 m=19 s=48
